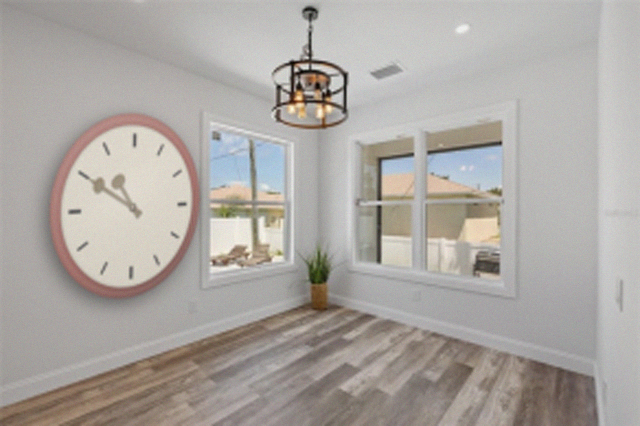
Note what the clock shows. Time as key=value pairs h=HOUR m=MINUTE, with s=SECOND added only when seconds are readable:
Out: h=10 m=50
